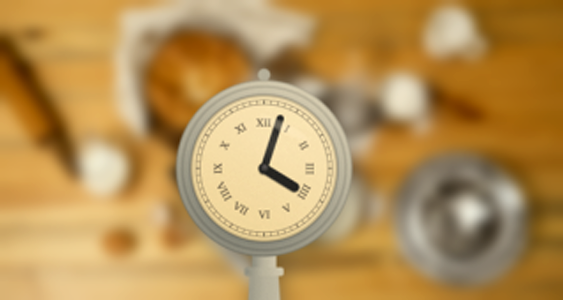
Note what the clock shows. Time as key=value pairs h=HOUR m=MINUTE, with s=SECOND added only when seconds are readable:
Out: h=4 m=3
